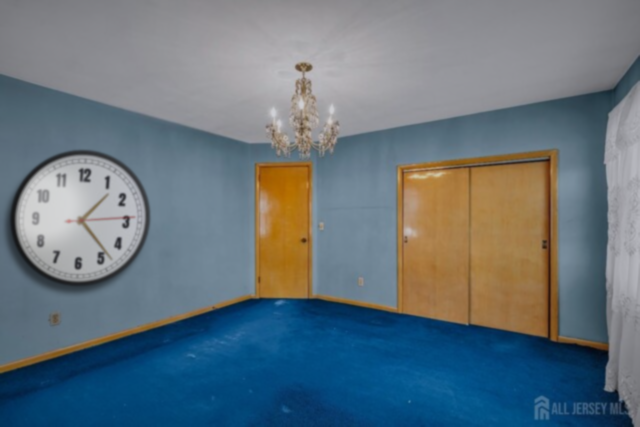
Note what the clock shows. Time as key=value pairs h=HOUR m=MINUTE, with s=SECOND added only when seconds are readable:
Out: h=1 m=23 s=14
